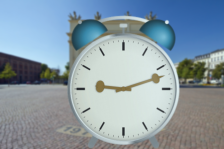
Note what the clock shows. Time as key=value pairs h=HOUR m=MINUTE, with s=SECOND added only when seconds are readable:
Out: h=9 m=12
